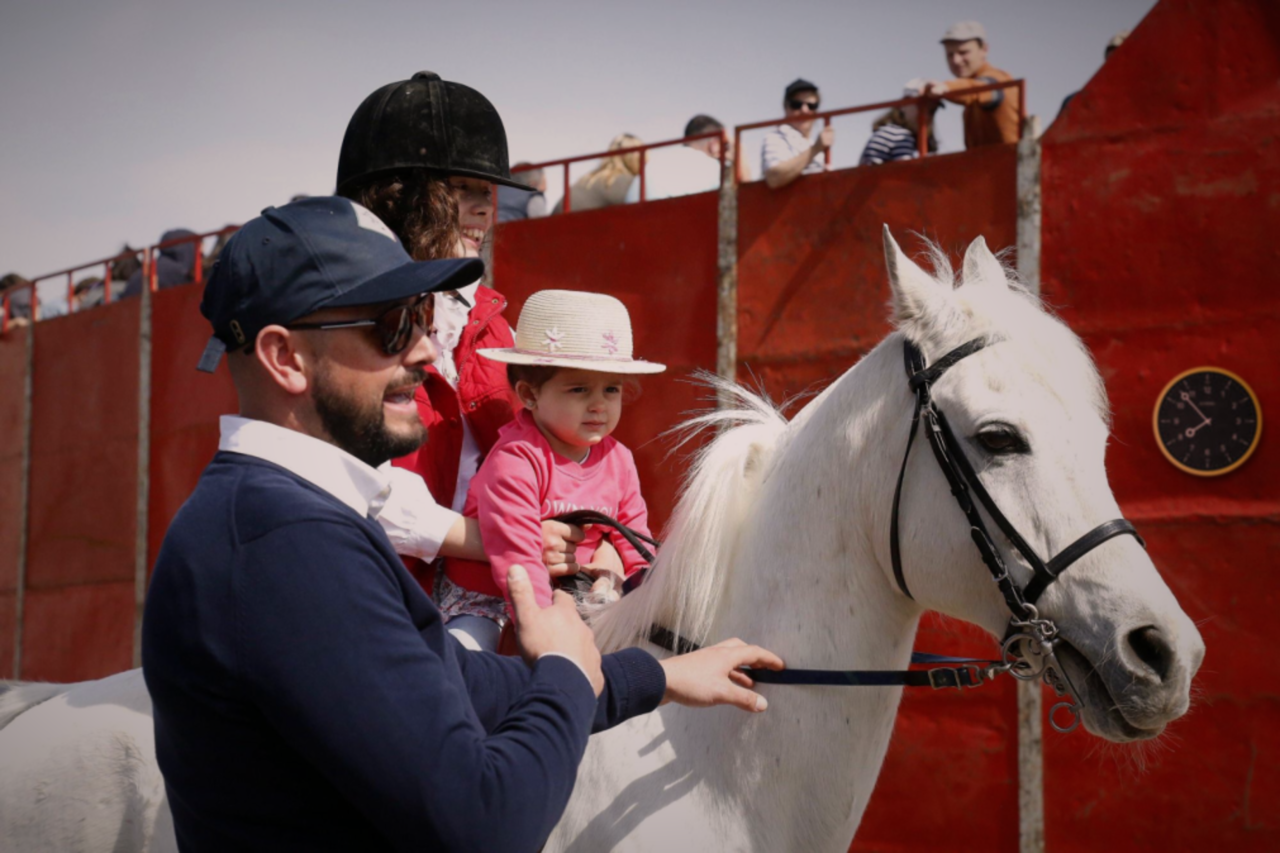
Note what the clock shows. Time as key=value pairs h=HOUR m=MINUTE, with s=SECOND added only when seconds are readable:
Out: h=7 m=53
